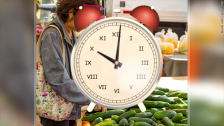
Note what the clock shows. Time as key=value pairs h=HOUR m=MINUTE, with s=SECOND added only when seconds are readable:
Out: h=10 m=1
